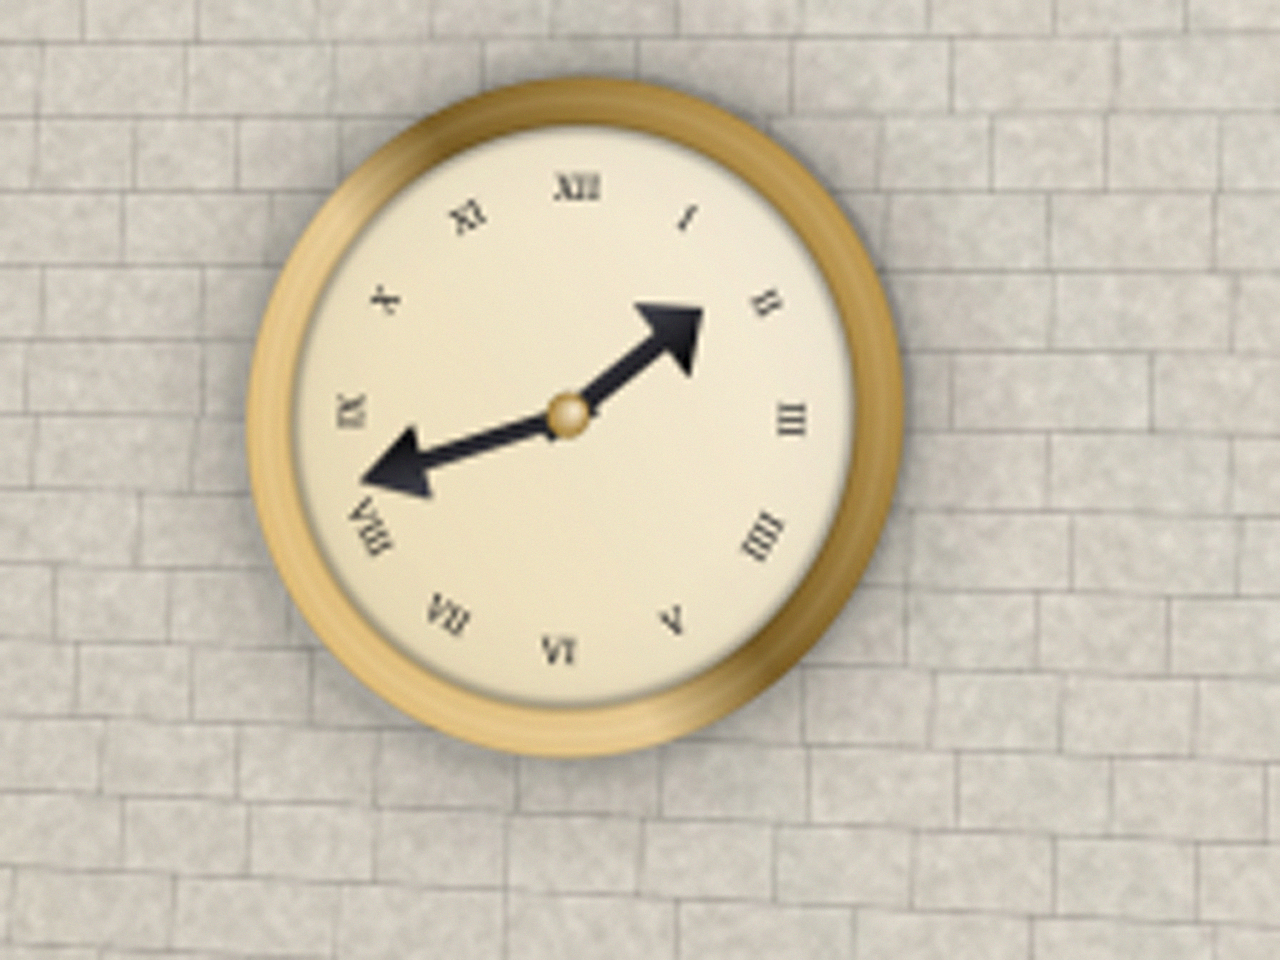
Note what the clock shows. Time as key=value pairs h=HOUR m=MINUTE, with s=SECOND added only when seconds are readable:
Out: h=1 m=42
